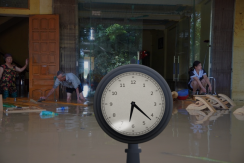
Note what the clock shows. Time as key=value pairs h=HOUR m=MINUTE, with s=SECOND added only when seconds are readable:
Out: h=6 m=22
